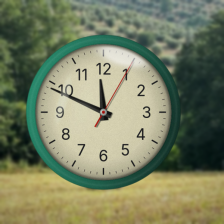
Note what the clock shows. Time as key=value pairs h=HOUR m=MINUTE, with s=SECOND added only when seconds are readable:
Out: h=11 m=49 s=5
